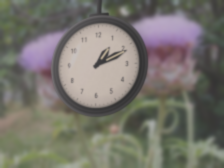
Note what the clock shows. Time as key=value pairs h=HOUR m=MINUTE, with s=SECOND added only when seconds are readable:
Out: h=1 m=11
